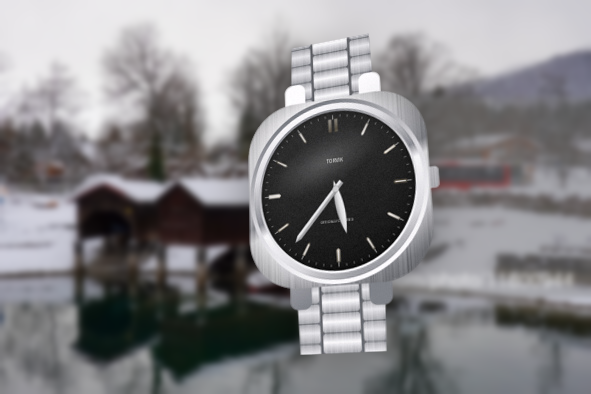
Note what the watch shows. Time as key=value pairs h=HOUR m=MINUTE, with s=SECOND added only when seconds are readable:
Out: h=5 m=37
